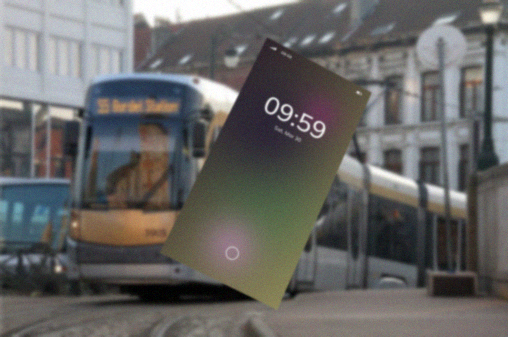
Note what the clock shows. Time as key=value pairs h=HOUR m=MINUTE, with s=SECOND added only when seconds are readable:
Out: h=9 m=59
